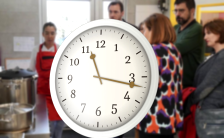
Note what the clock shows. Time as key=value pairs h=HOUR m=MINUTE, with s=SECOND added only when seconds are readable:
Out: h=11 m=17
